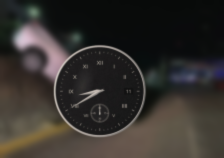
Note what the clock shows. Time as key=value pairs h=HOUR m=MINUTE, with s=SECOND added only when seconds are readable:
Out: h=8 m=40
